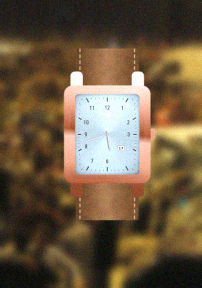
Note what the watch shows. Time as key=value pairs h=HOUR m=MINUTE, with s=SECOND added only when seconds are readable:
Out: h=5 m=42
